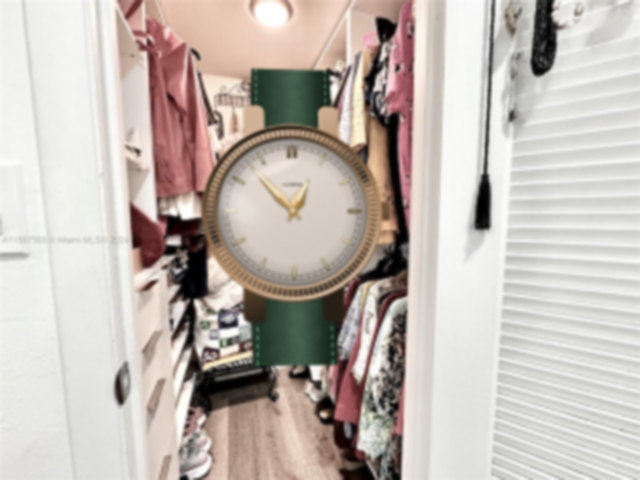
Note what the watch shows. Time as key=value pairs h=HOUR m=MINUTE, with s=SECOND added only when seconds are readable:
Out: h=12 m=53
